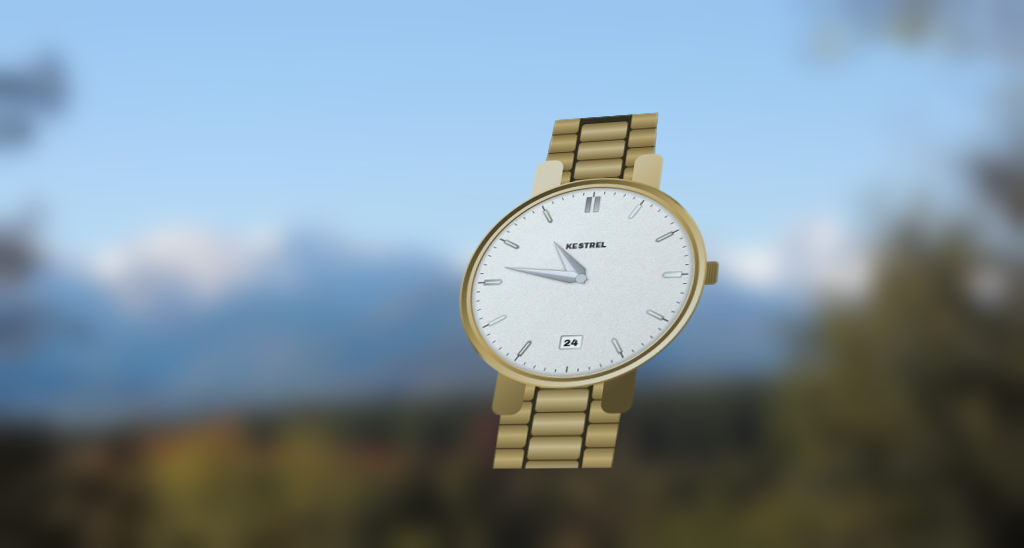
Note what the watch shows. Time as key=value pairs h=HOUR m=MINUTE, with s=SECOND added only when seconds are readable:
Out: h=10 m=47
